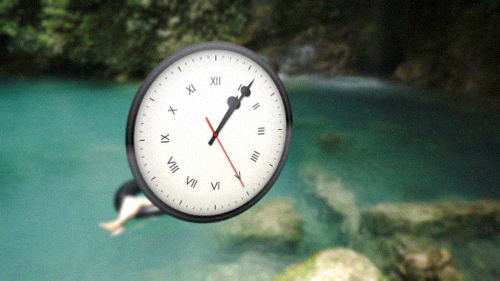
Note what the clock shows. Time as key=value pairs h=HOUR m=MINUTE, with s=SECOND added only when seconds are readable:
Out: h=1 m=6 s=25
